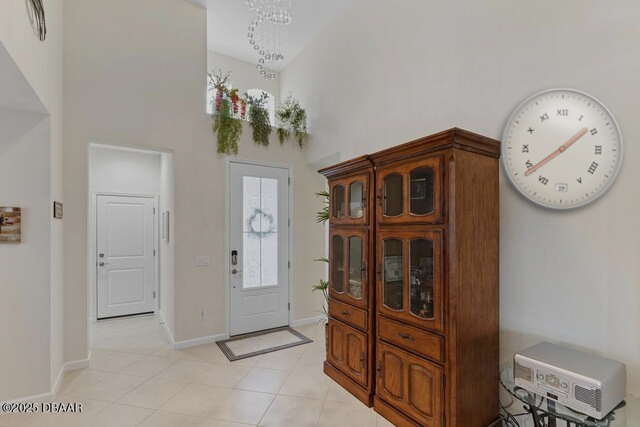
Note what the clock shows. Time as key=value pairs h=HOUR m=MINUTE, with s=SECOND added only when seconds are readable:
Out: h=1 m=39
